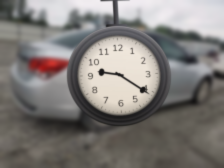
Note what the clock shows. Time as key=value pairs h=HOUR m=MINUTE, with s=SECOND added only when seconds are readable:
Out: h=9 m=21
